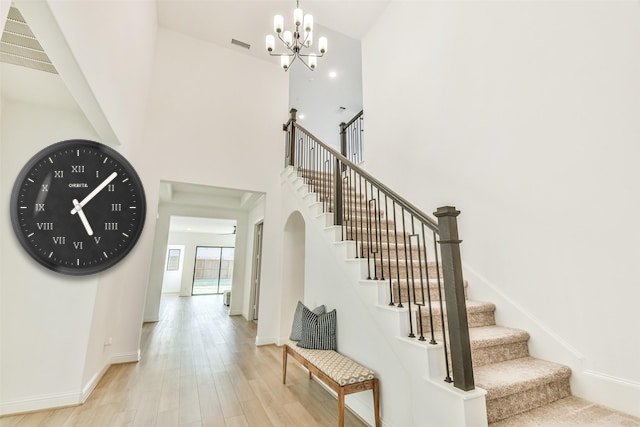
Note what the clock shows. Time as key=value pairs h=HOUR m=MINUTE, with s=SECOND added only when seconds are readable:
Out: h=5 m=8
